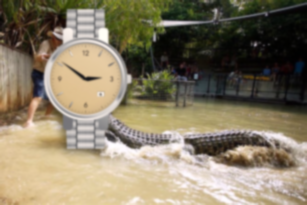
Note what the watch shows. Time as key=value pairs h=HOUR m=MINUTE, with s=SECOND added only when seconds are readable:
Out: h=2 m=51
